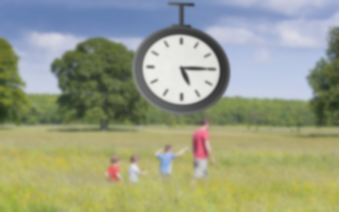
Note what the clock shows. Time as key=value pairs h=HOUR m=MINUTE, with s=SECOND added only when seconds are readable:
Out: h=5 m=15
